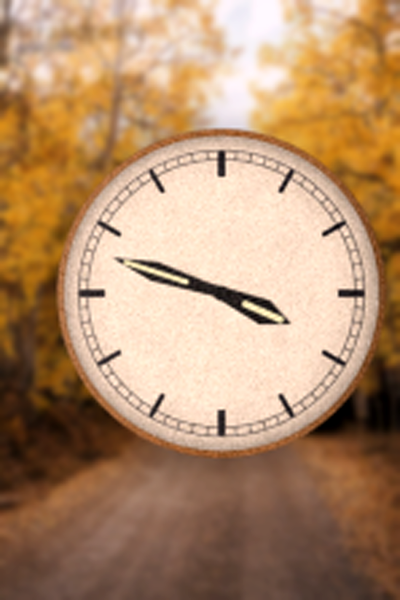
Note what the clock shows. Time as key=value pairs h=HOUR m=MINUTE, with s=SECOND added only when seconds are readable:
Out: h=3 m=48
